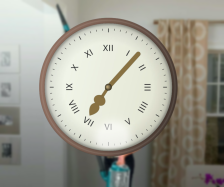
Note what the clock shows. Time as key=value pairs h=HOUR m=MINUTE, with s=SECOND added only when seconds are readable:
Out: h=7 m=7
